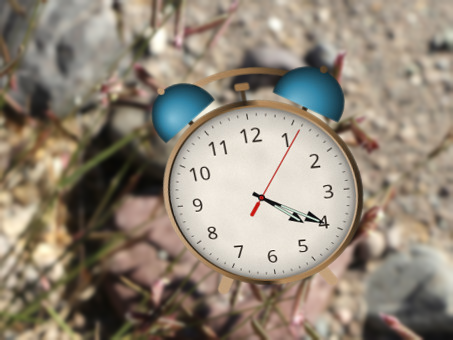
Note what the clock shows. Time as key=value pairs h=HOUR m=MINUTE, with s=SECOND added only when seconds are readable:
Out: h=4 m=20 s=6
